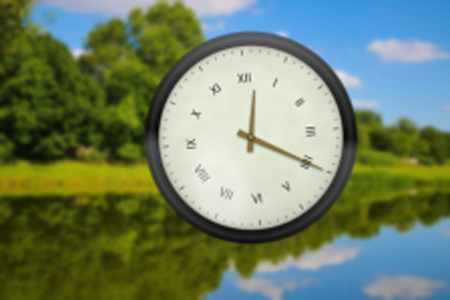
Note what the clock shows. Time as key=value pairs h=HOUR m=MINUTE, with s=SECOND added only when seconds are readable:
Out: h=12 m=20
